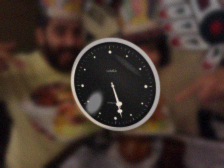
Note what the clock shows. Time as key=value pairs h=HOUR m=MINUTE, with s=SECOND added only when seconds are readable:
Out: h=5 m=28
